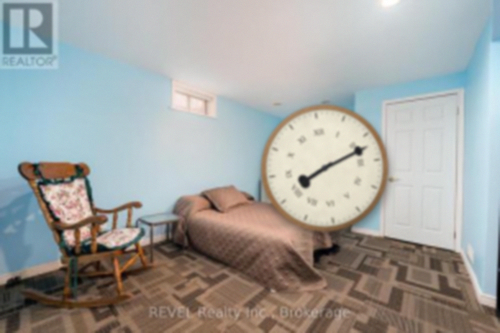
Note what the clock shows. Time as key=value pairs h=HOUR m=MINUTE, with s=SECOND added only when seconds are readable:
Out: h=8 m=12
